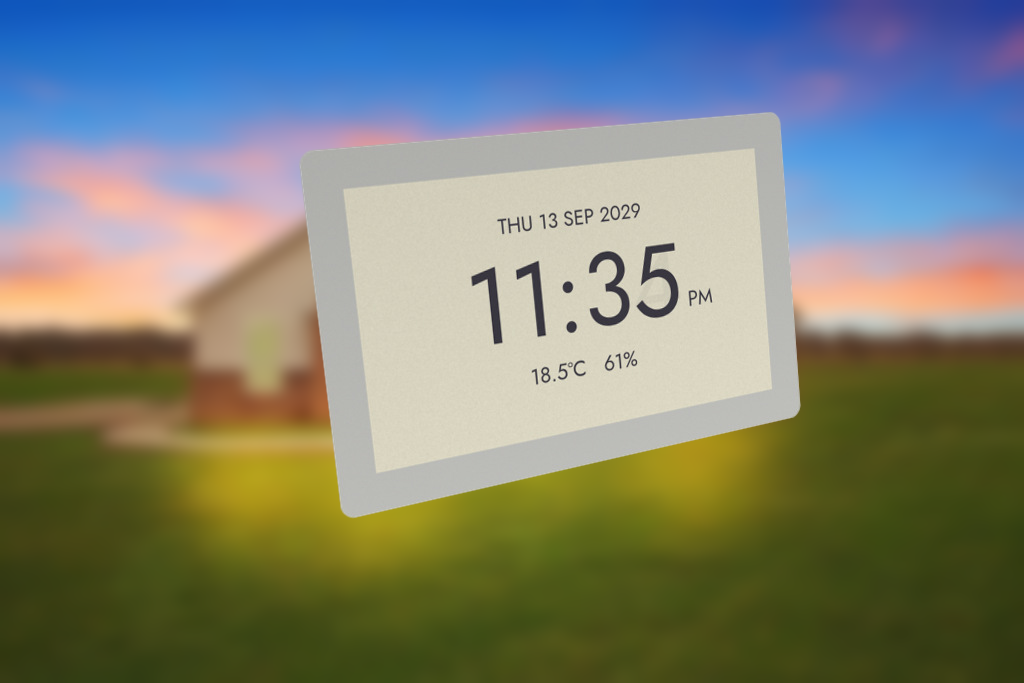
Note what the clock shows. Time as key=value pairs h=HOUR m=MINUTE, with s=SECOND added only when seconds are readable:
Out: h=11 m=35
